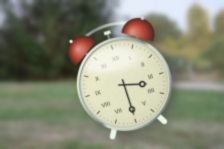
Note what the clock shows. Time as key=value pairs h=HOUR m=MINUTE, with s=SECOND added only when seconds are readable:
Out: h=3 m=30
